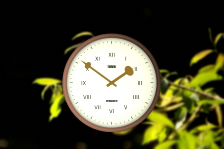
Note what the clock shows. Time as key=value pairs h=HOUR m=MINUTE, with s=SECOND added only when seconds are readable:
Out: h=1 m=51
